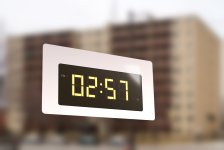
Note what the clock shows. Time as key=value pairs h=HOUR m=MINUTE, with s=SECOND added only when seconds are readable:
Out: h=2 m=57
